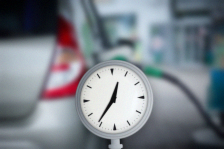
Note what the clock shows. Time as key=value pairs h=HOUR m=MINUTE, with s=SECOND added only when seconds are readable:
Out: h=12 m=36
